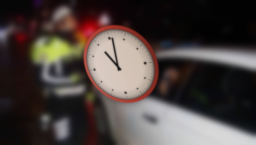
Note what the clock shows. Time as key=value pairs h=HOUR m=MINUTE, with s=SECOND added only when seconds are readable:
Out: h=11 m=1
